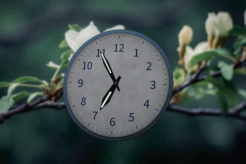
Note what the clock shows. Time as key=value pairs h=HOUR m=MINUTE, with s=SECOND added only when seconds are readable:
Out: h=6 m=55
